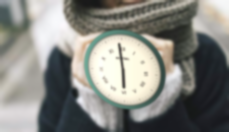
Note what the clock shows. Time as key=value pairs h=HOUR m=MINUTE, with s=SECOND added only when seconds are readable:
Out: h=5 m=59
